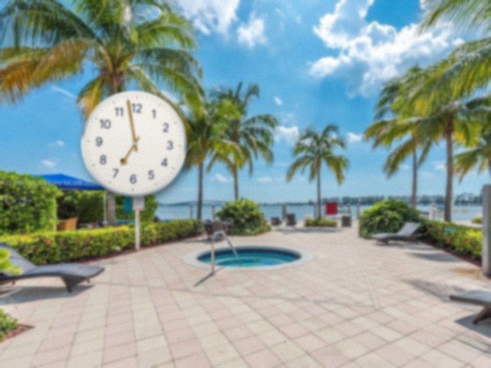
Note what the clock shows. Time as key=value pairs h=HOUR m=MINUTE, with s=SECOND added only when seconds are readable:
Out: h=6 m=58
